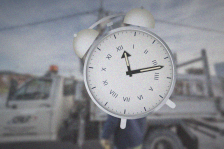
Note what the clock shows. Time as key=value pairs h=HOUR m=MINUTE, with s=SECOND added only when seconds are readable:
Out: h=12 m=17
